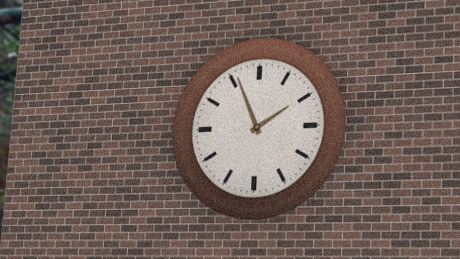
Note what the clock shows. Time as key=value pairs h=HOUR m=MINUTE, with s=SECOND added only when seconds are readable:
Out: h=1 m=56
